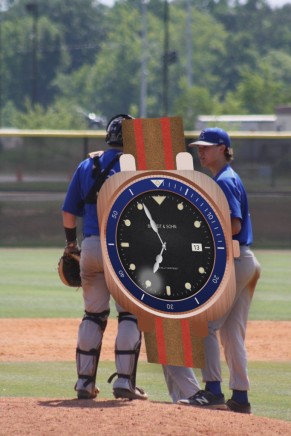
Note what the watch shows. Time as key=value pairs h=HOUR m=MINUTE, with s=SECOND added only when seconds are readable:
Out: h=6 m=56
